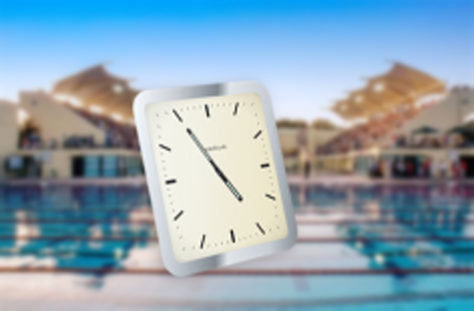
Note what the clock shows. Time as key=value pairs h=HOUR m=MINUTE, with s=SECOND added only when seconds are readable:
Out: h=4 m=55
